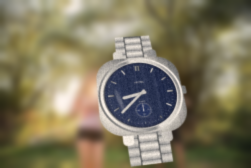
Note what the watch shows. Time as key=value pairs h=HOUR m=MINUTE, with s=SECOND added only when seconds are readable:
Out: h=8 m=38
